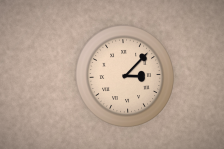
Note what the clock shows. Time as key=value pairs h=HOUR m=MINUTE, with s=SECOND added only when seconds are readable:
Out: h=3 m=8
